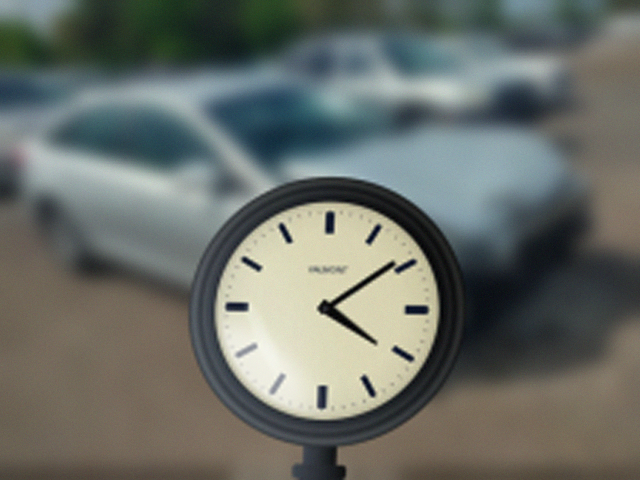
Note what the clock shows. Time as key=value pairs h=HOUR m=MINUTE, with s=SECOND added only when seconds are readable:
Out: h=4 m=9
